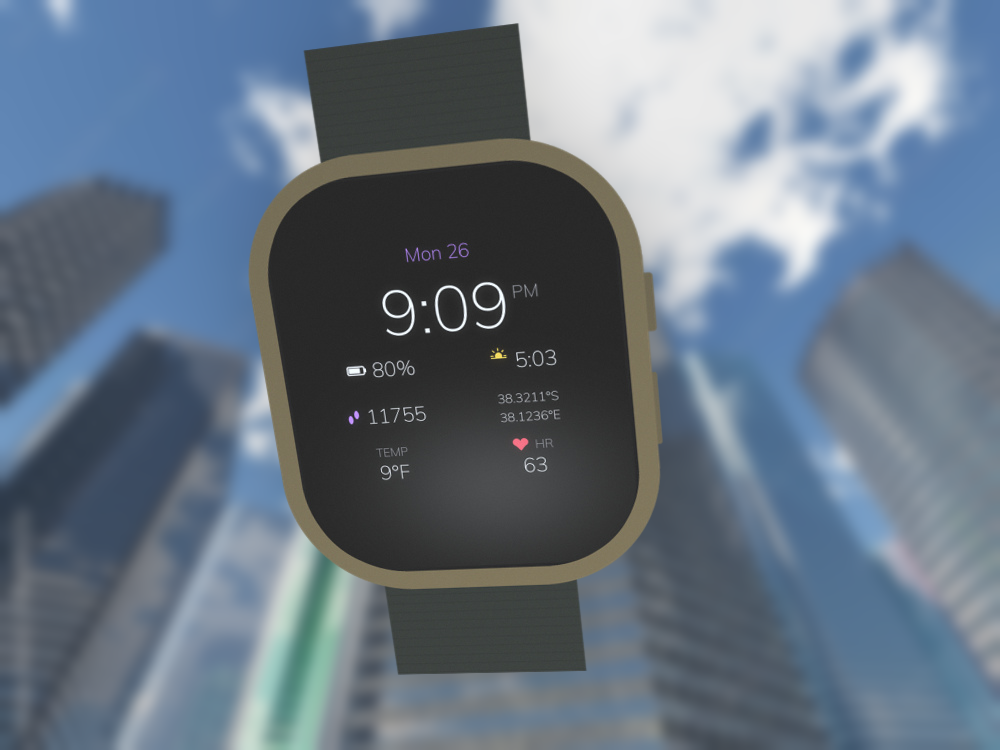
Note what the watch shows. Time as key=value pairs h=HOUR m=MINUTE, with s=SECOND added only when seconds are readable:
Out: h=9 m=9
